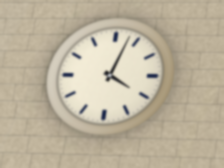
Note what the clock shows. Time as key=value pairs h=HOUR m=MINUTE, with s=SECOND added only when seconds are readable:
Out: h=4 m=3
